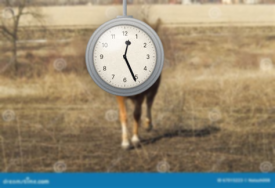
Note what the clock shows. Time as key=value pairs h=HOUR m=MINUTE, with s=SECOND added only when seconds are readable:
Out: h=12 m=26
